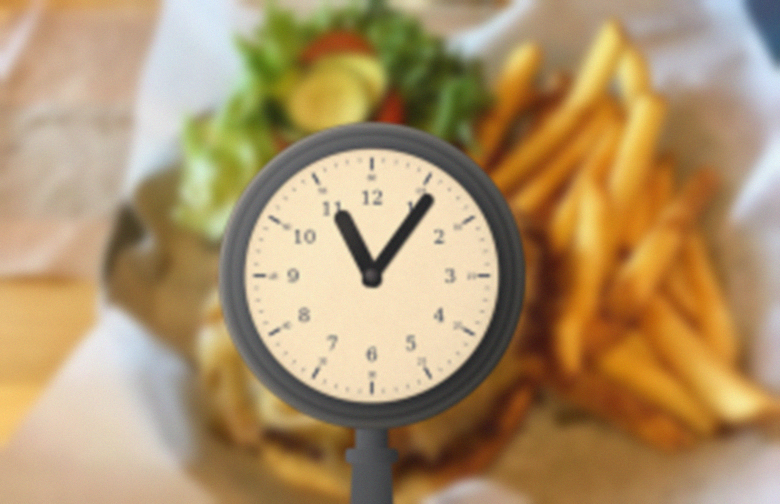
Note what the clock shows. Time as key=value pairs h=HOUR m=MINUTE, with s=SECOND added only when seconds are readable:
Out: h=11 m=6
